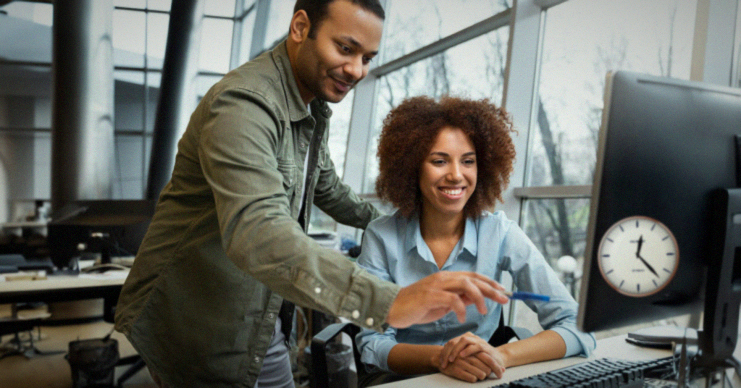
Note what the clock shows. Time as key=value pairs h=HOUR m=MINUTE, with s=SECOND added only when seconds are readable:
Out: h=12 m=23
